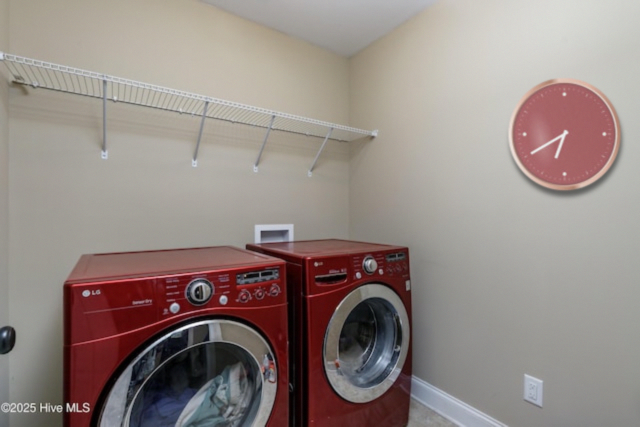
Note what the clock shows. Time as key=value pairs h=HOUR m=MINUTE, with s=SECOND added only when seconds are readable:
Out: h=6 m=40
